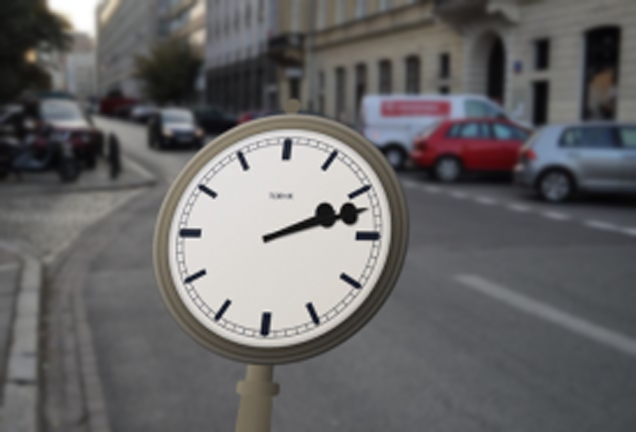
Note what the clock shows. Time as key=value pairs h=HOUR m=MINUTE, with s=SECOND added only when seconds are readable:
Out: h=2 m=12
